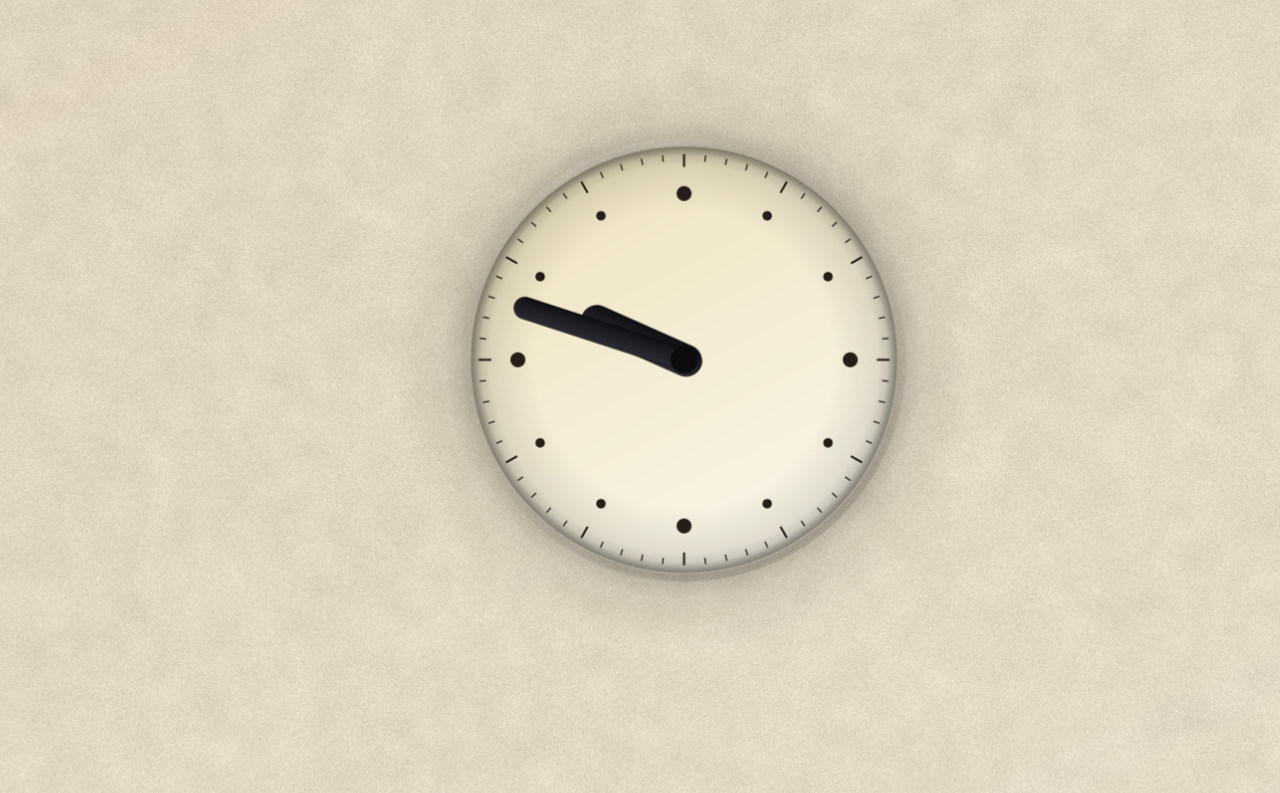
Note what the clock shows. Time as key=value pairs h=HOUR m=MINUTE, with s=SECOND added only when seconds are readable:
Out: h=9 m=48
